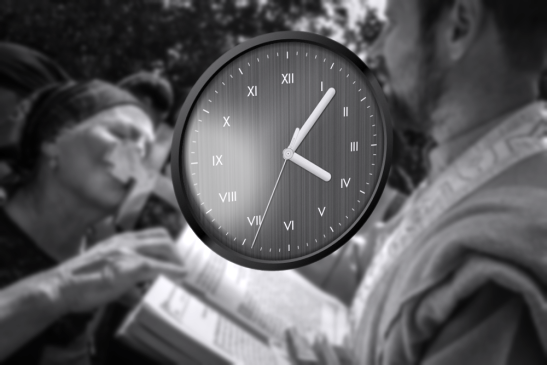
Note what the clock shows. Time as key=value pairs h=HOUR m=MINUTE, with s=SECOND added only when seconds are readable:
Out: h=4 m=6 s=34
